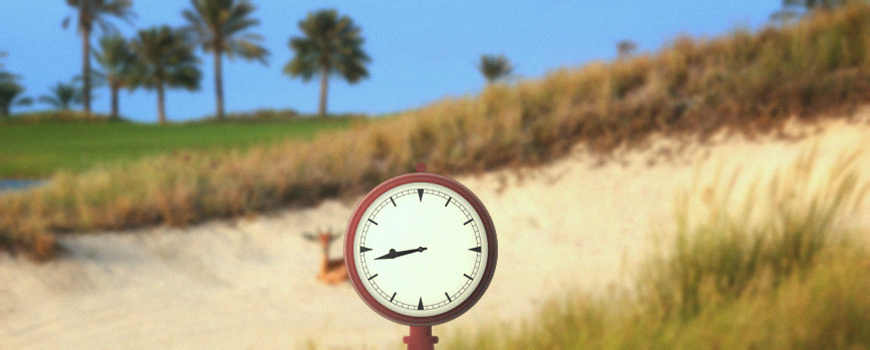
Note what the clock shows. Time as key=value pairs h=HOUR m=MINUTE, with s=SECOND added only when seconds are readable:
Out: h=8 m=43
